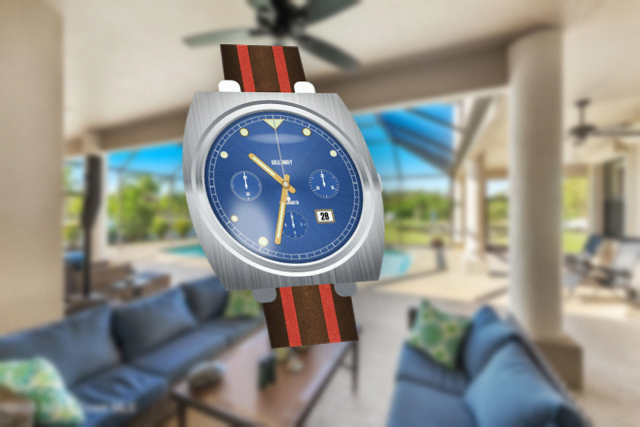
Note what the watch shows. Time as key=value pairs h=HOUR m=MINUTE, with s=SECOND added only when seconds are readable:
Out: h=10 m=33
